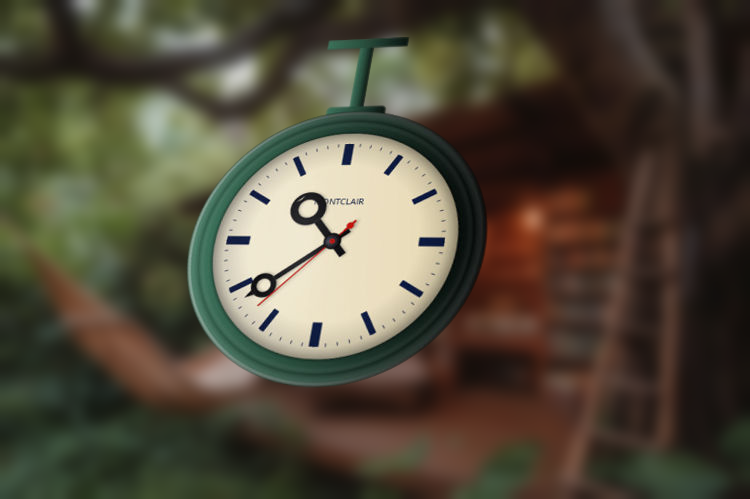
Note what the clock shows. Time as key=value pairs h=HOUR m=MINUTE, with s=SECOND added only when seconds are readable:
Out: h=10 m=38 s=37
